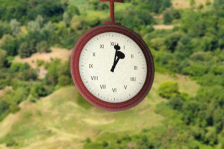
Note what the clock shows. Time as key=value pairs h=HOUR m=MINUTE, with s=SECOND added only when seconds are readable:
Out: h=1 m=2
